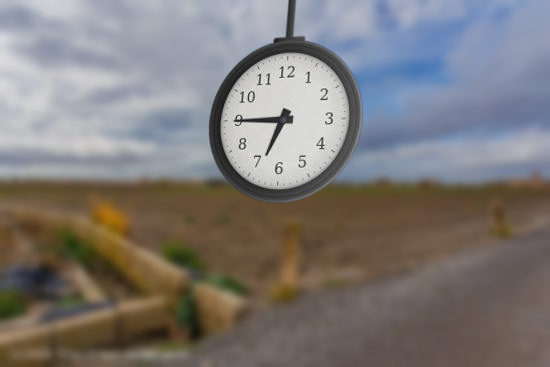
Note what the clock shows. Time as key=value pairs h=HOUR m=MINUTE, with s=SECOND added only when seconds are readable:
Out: h=6 m=45
